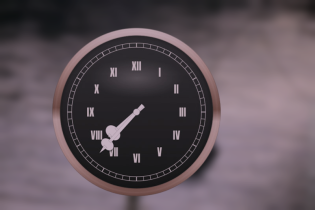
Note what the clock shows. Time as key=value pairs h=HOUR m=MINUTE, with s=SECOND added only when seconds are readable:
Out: h=7 m=37
